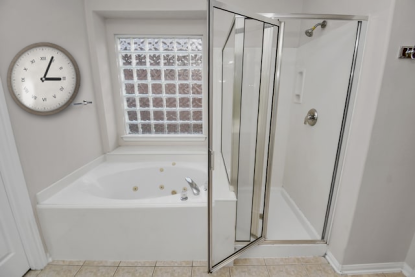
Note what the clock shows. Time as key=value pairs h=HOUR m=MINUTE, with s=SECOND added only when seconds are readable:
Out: h=3 m=4
